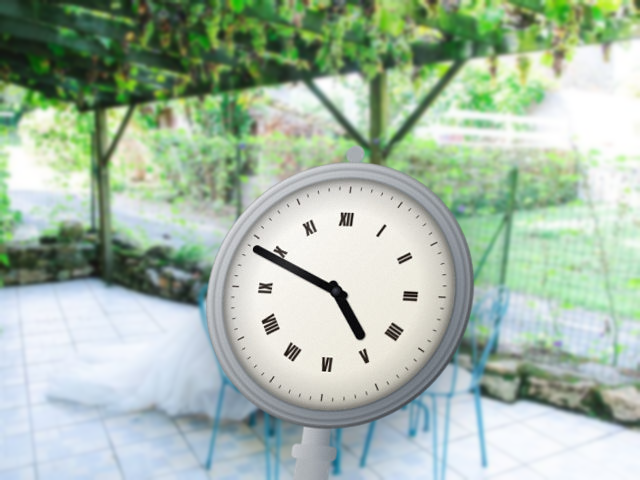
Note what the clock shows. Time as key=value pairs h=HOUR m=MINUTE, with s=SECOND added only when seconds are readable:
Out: h=4 m=49
